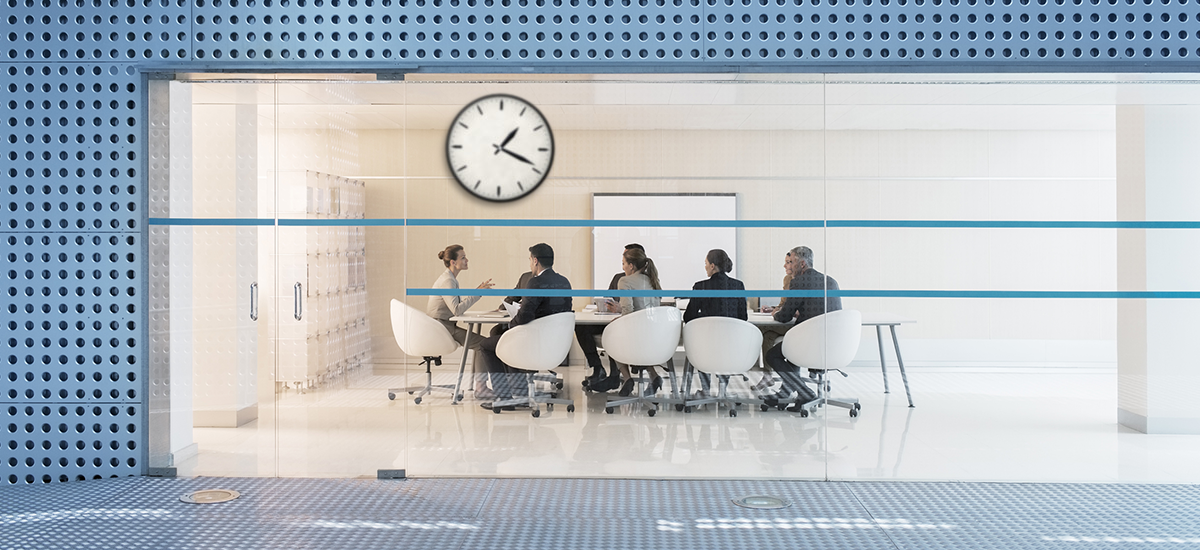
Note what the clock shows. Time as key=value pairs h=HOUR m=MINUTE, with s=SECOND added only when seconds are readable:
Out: h=1 m=19
